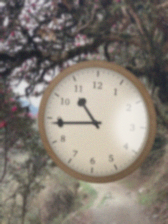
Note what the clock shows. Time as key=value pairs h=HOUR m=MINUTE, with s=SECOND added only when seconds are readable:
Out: h=10 m=44
